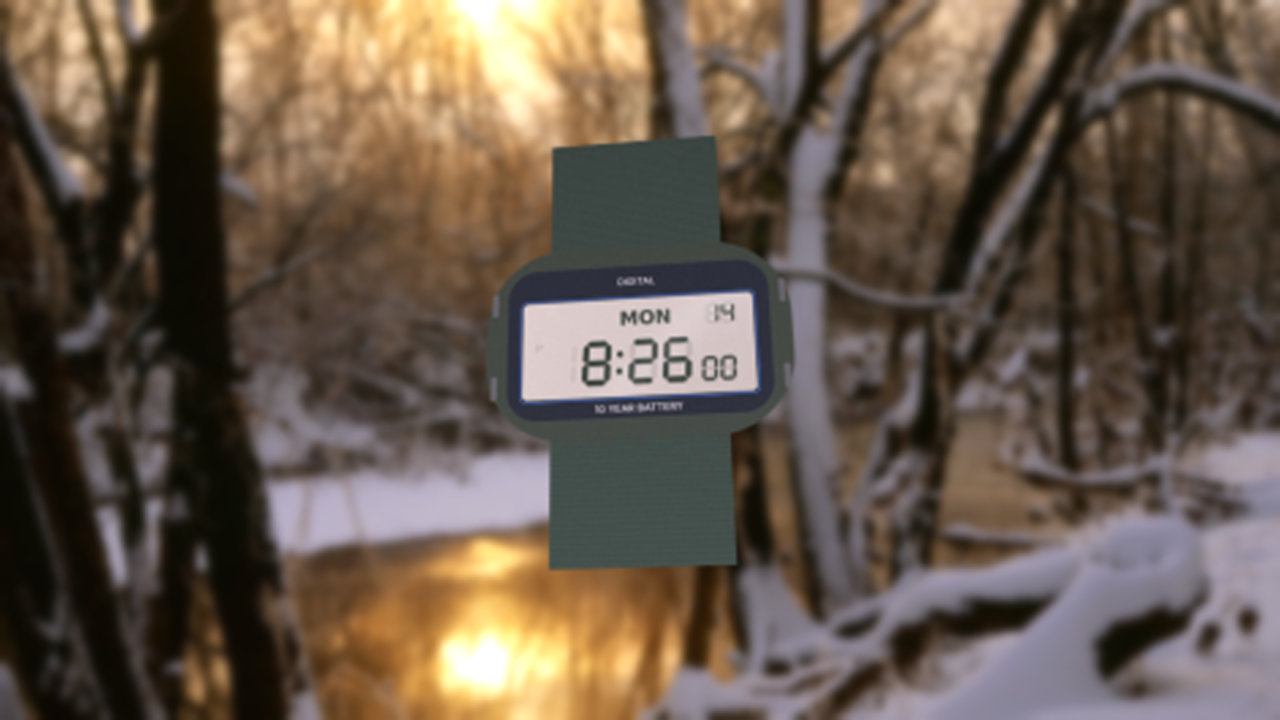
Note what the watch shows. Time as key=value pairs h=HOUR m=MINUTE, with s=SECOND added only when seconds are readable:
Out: h=8 m=26 s=0
